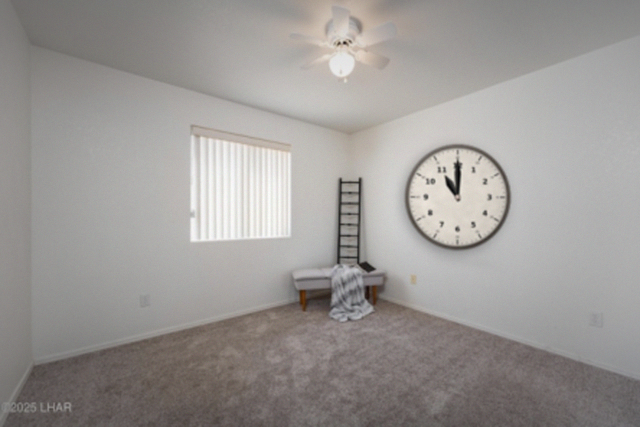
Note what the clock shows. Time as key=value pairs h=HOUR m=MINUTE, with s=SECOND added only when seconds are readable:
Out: h=11 m=0
